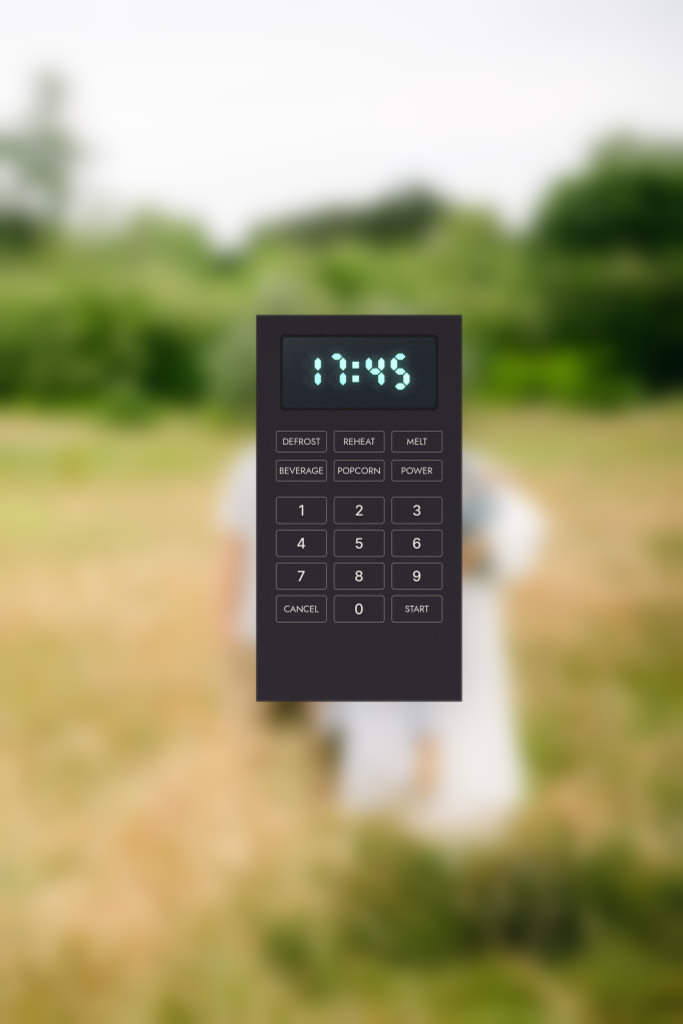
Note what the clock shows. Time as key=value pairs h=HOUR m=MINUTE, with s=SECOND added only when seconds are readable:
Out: h=17 m=45
